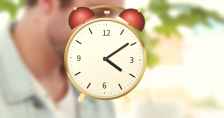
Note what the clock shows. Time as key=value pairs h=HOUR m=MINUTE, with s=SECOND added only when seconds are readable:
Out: h=4 m=9
